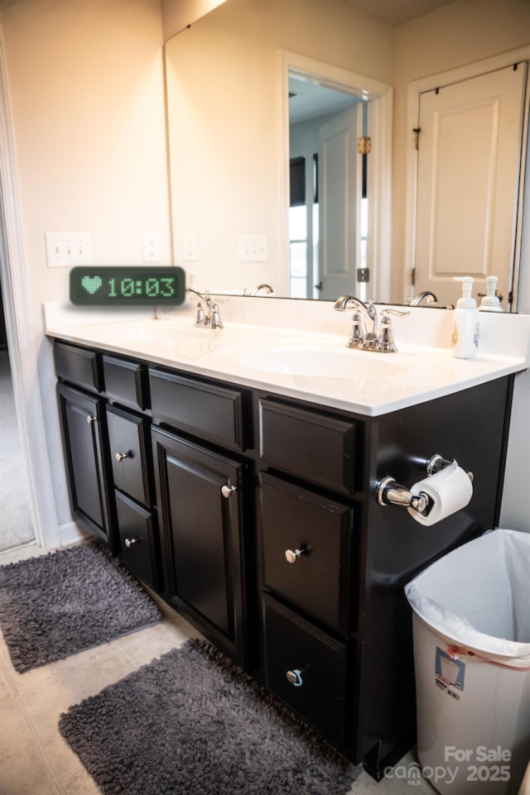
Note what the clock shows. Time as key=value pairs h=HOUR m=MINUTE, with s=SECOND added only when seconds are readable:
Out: h=10 m=3
